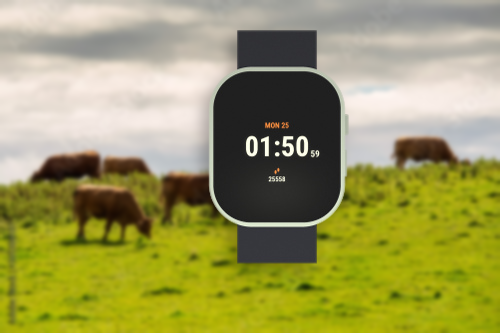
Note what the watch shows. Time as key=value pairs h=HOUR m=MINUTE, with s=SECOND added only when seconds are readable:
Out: h=1 m=50 s=59
